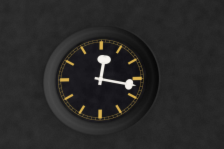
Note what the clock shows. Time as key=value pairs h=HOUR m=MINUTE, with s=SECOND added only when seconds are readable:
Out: h=12 m=17
